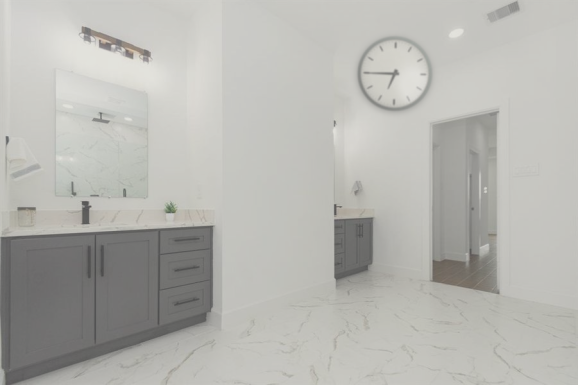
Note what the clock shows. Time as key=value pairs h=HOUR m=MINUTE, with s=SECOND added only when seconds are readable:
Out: h=6 m=45
